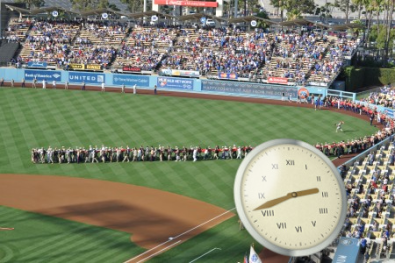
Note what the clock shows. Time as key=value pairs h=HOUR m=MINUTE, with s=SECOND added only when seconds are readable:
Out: h=2 m=42
